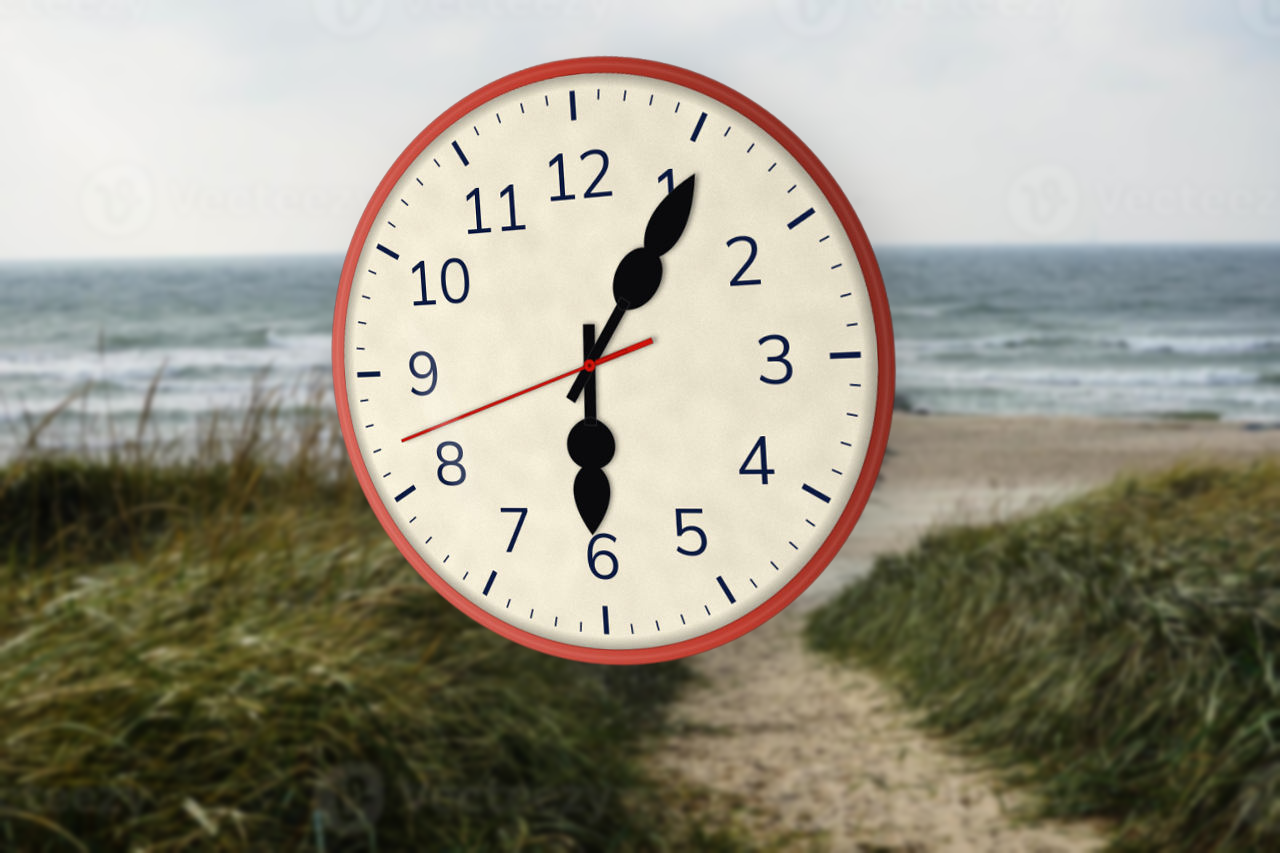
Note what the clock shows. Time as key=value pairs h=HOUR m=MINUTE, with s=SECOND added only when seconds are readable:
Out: h=6 m=5 s=42
